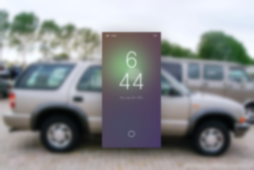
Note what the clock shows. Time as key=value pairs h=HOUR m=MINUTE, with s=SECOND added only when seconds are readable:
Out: h=6 m=44
